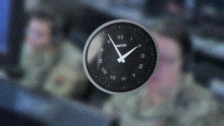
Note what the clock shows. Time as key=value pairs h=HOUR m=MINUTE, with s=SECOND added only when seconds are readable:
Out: h=1 m=56
